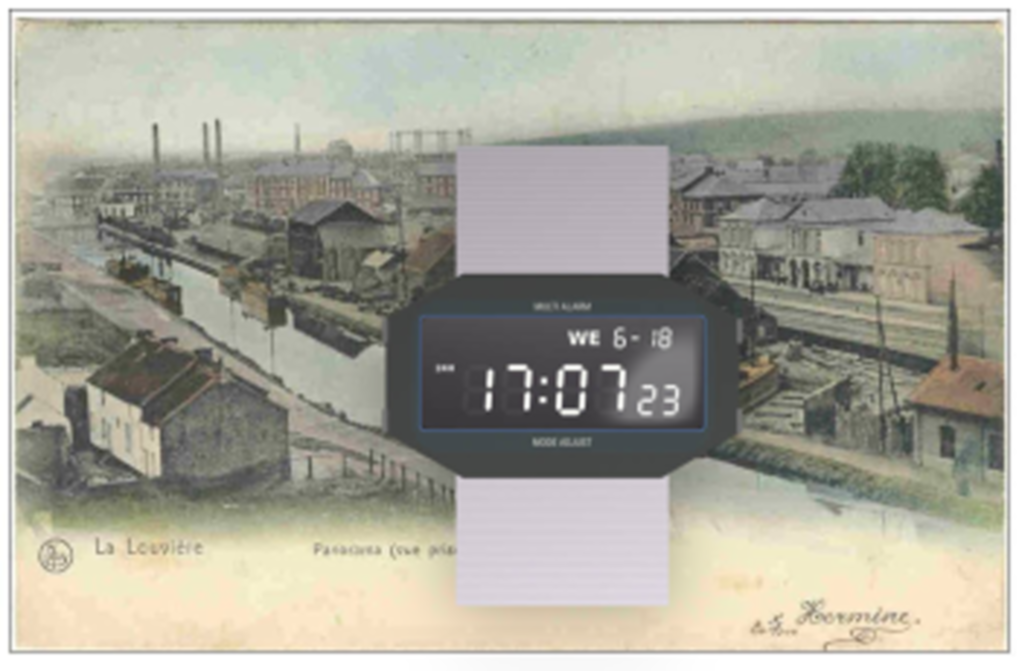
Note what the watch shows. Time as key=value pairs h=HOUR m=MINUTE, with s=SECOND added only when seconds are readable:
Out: h=17 m=7 s=23
